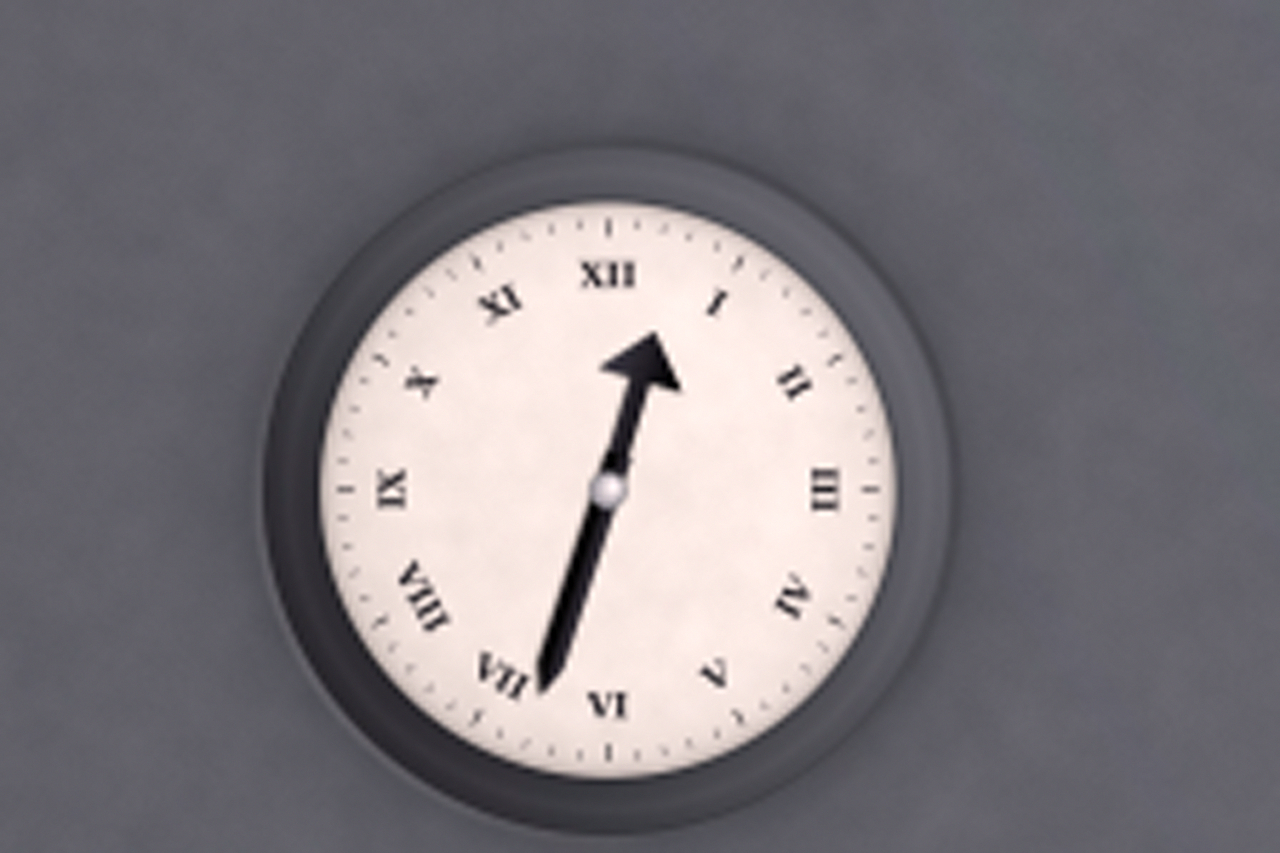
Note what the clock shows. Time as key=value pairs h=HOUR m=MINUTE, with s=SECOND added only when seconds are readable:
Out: h=12 m=33
